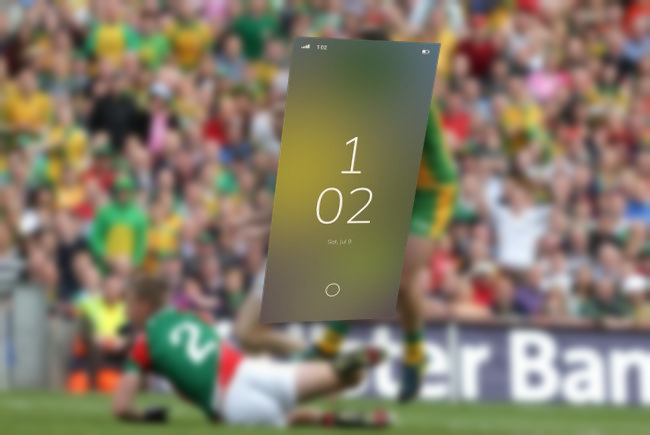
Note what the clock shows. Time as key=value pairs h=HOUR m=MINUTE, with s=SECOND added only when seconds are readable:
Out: h=1 m=2
